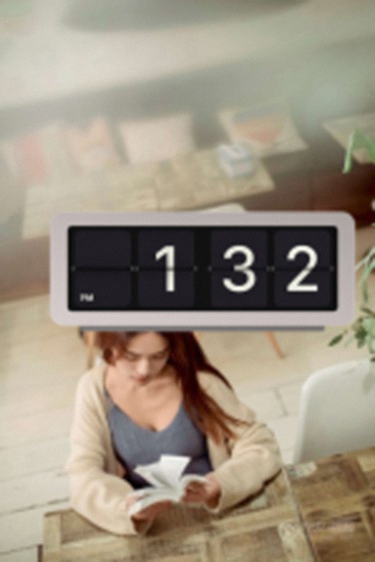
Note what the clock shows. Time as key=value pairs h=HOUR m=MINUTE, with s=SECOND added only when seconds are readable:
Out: h=1 m=32
